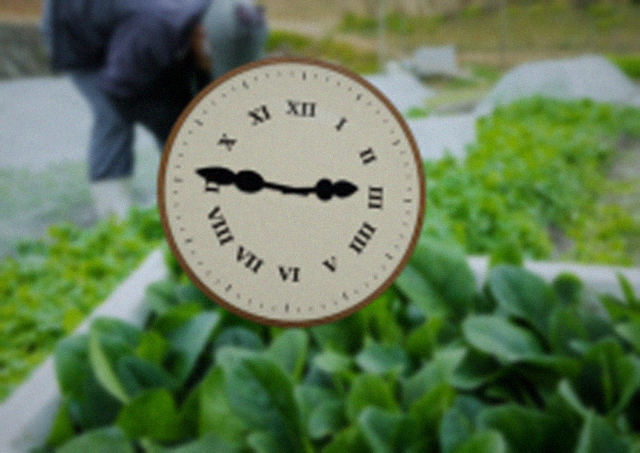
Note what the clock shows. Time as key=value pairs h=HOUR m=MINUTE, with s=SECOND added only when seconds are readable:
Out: h=2 m=46
